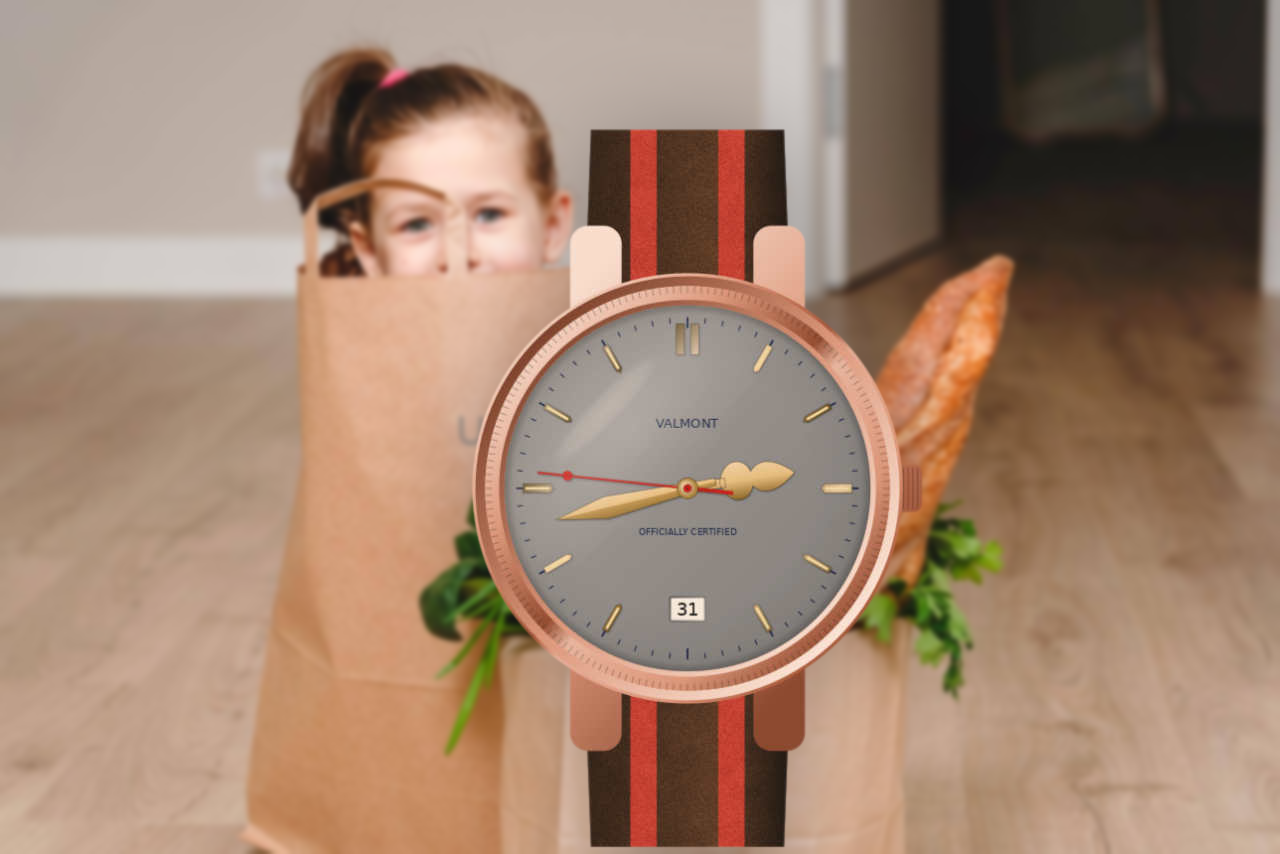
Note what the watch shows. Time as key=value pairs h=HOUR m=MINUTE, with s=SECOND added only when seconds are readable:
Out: h=2 m=42 s=46
